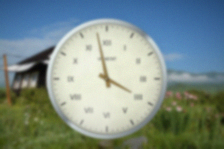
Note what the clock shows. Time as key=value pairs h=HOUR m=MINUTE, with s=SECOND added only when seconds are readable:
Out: h=3 m=58
